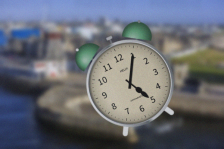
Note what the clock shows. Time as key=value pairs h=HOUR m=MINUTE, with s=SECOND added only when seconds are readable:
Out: h=5 m=5
